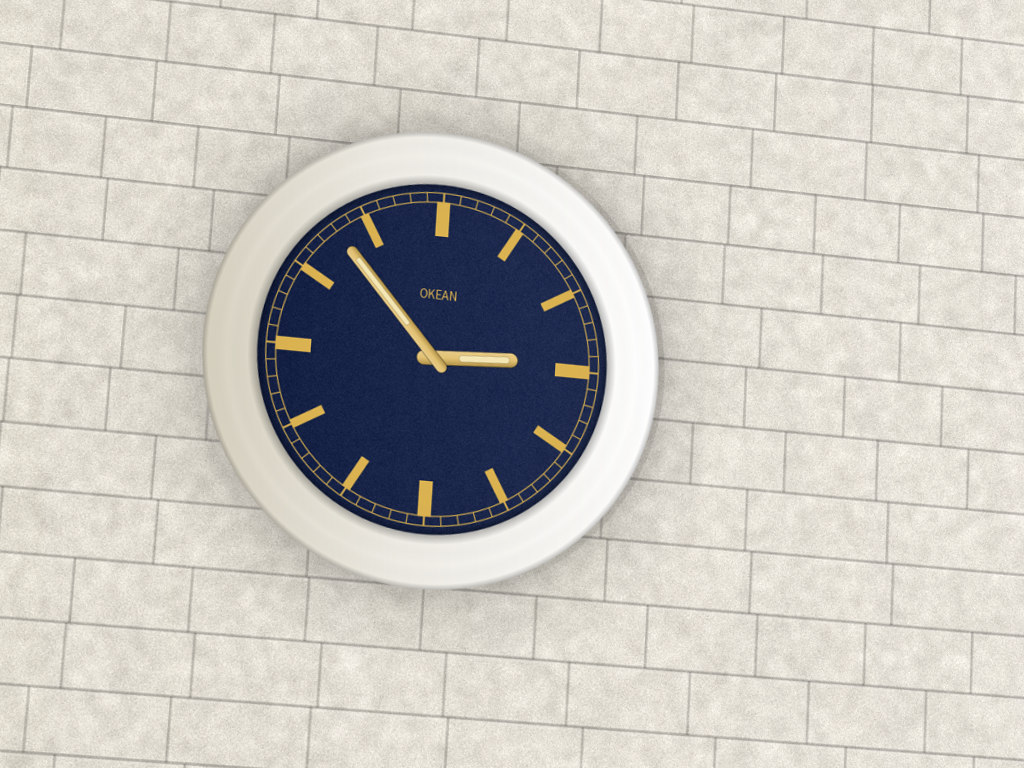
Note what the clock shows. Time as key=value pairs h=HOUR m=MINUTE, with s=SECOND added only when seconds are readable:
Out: h=2 m=53
